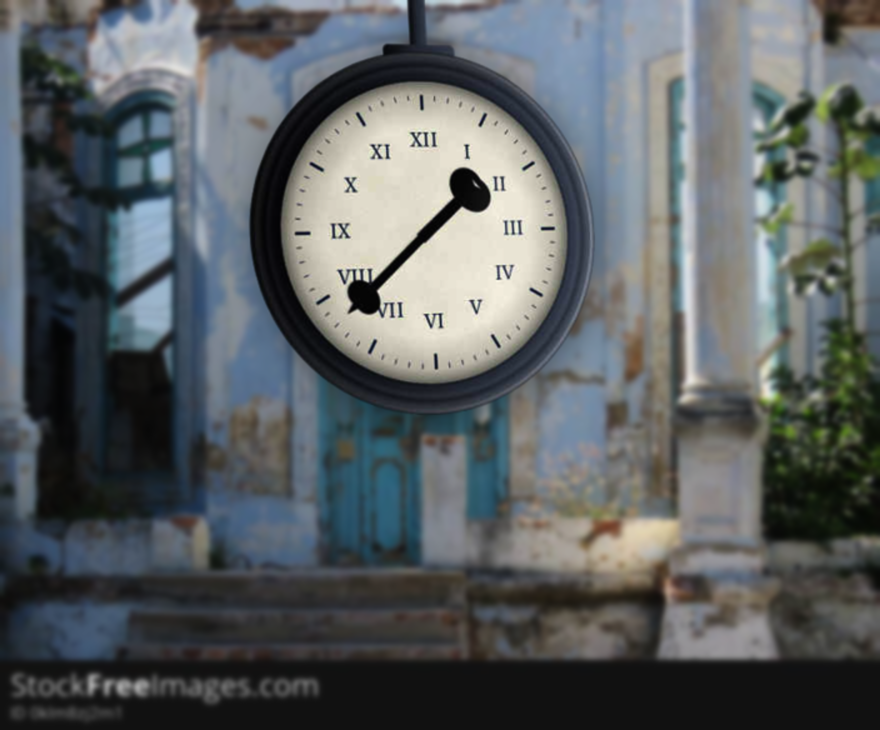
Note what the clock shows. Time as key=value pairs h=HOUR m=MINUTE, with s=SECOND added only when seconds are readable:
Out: h=1 m=38
